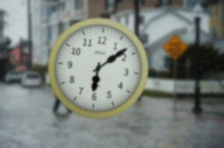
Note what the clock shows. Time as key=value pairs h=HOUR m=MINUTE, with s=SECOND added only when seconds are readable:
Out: h=6 m=8
